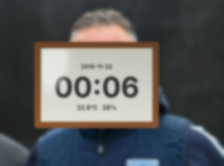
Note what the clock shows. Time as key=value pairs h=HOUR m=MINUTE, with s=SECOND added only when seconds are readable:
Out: h=0 m=6
